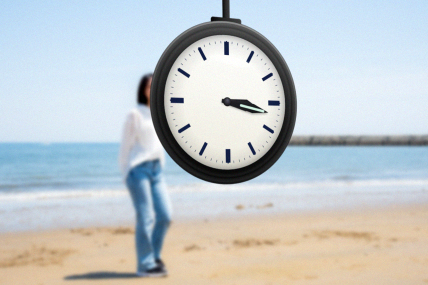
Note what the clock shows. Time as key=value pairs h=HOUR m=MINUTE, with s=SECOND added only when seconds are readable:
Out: h=3 m=17
